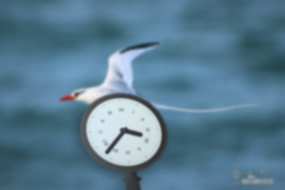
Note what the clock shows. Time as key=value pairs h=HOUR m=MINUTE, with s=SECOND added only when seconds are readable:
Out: h=3 m=37
